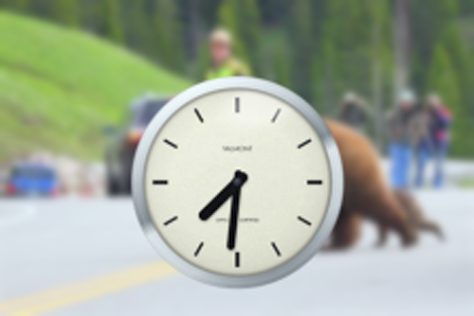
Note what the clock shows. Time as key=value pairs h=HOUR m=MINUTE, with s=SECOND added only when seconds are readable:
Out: h=7 m=31
